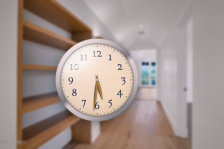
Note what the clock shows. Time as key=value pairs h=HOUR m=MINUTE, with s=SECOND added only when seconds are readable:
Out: h=5 m=31
